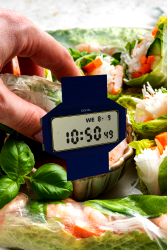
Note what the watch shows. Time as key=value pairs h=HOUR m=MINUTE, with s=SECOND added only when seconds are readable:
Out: h=10 m=50 s=49
